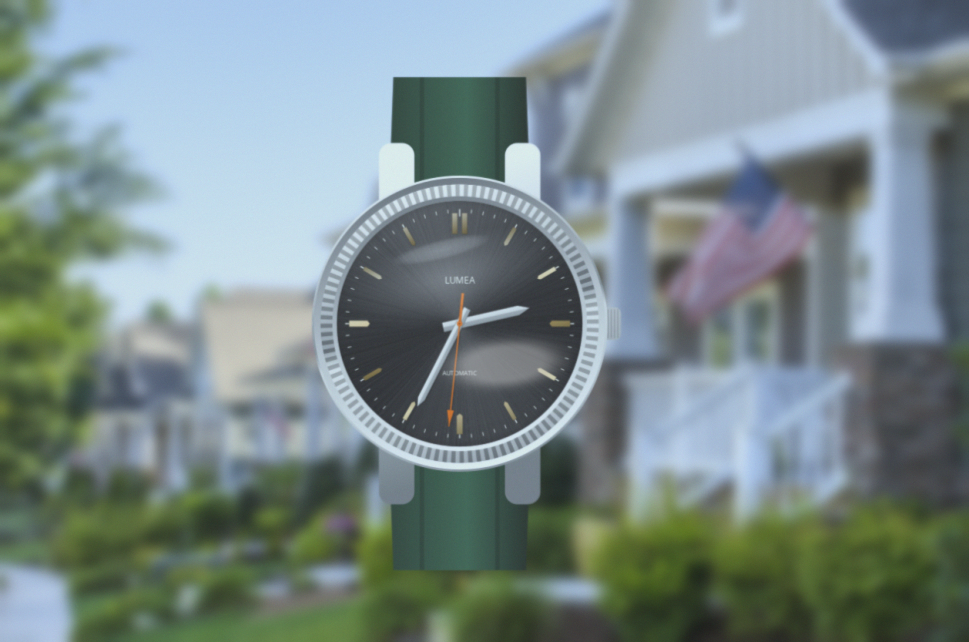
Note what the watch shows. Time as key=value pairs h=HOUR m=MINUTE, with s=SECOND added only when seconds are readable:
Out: h=2 m=34 s=31
